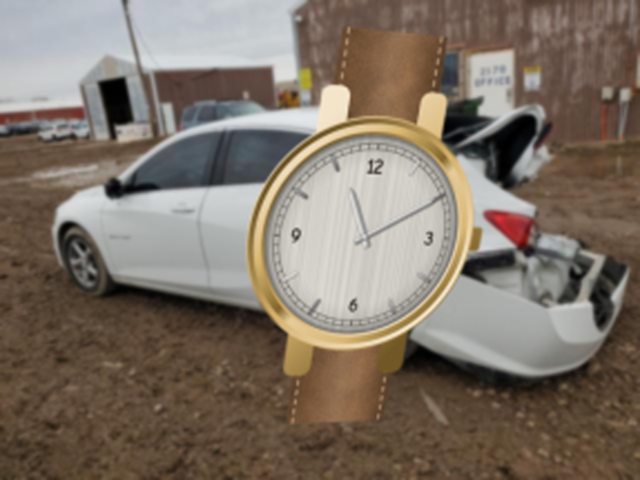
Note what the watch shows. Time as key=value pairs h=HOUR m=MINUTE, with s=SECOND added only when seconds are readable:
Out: h=11 m=10
